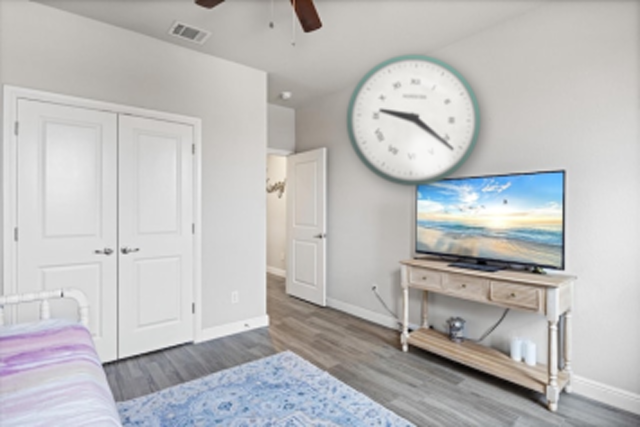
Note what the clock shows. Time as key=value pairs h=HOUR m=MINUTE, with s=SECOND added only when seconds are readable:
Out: h=9 m=21
